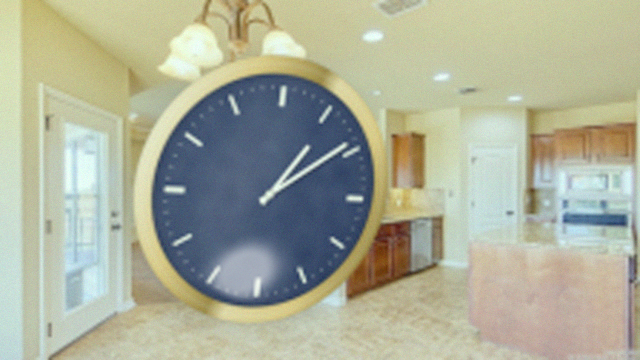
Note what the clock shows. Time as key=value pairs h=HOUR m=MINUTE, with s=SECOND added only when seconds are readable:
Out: h=1 m=9
